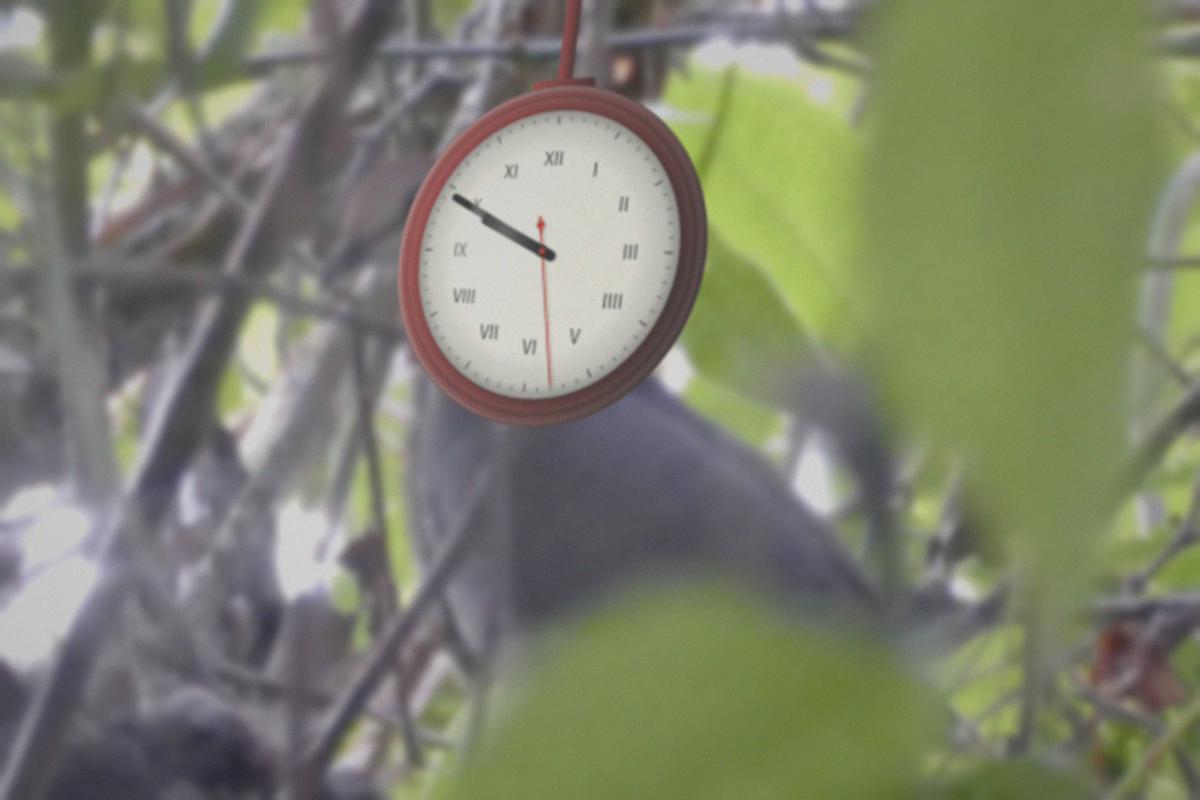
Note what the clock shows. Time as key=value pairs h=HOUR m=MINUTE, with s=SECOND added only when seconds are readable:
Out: h=9 m=49 s=28
